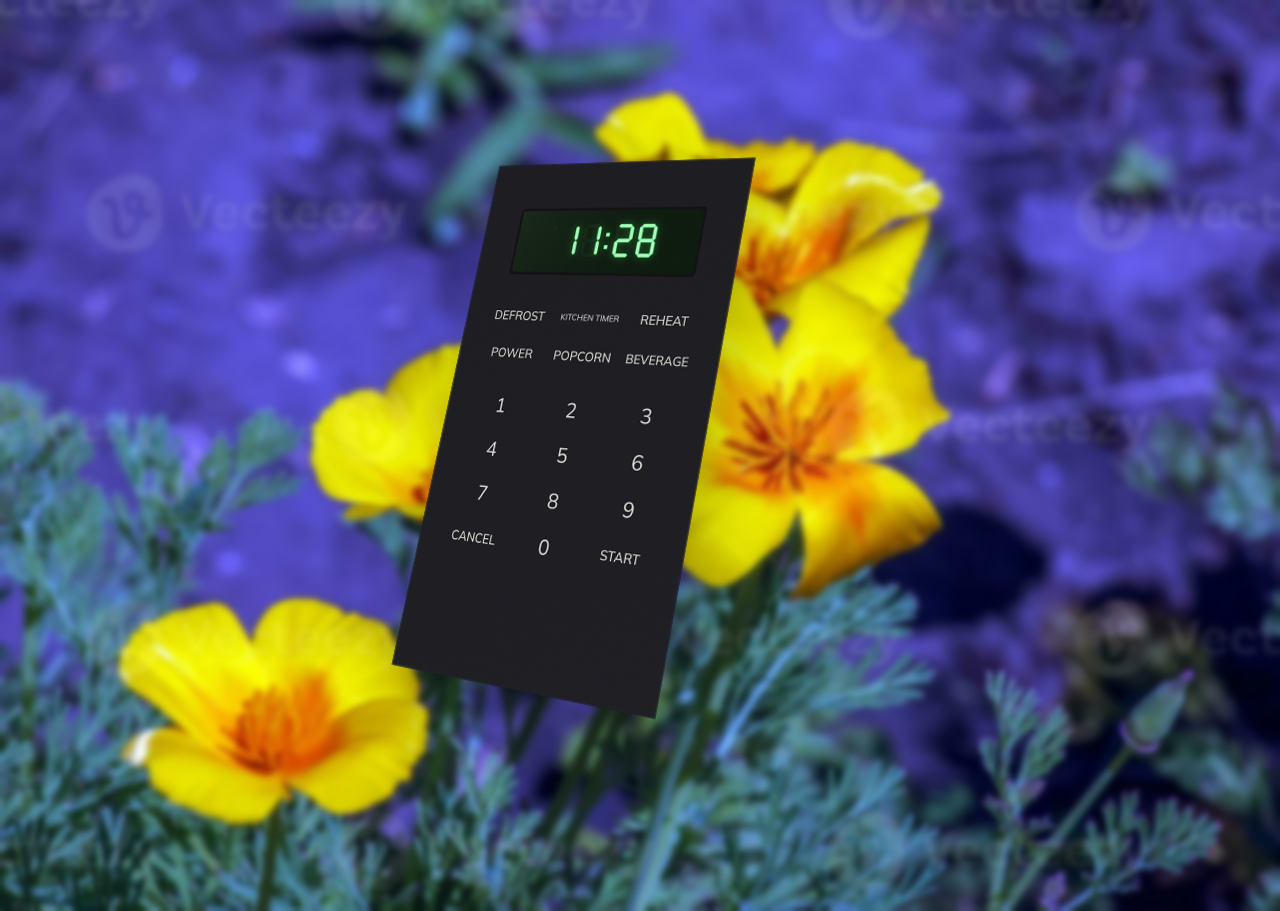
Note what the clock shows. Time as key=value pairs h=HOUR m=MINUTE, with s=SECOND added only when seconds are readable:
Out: h=11 m=28
